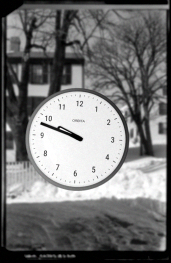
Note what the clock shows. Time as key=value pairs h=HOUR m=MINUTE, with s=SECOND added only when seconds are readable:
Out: h=9 m=48
